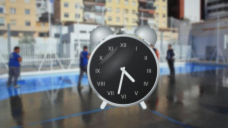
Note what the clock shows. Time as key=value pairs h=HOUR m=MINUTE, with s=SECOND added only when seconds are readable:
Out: h=4 m=32
